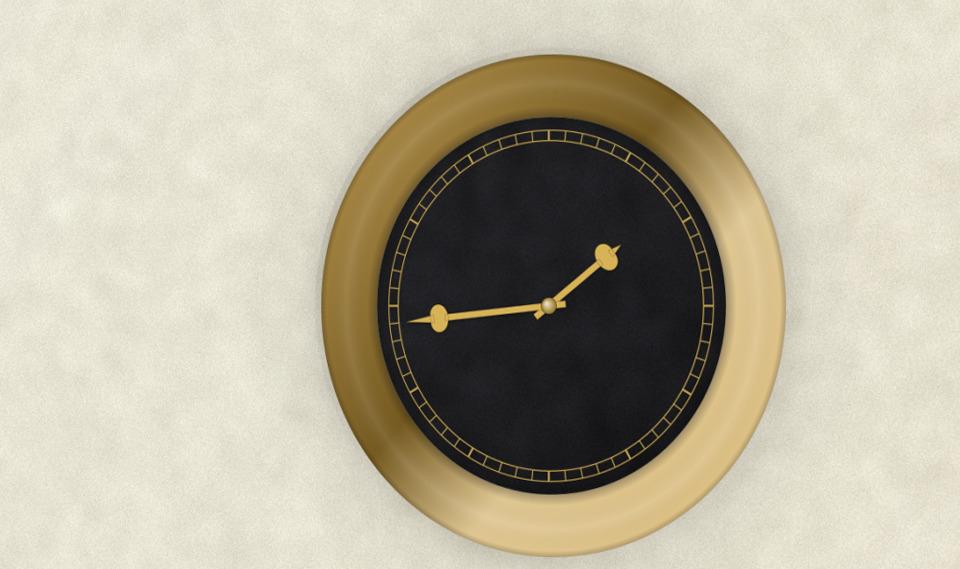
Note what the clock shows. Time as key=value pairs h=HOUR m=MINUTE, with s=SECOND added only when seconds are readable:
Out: h=1 m=44
